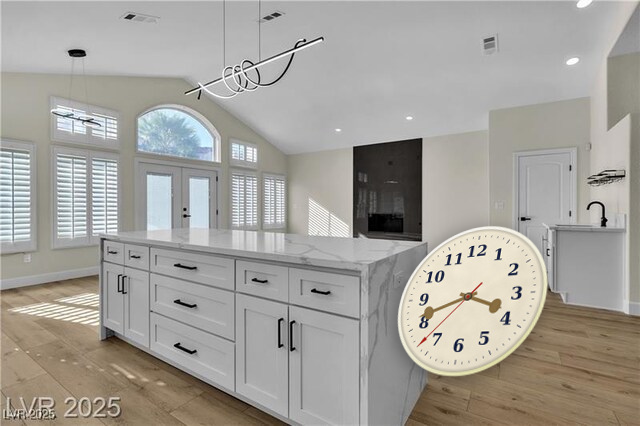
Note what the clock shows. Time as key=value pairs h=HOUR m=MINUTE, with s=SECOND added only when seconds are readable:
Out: h=3 m=41 s=37
